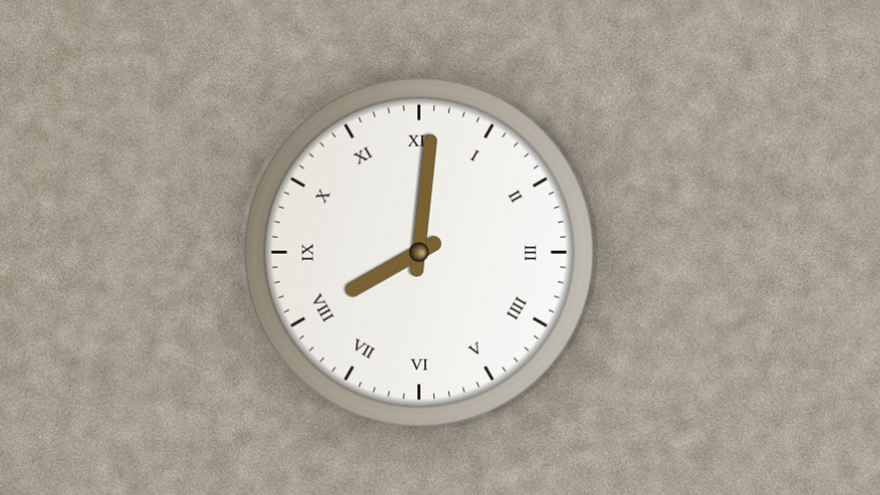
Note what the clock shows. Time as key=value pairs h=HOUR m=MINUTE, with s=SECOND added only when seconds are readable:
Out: h=8 m=1
